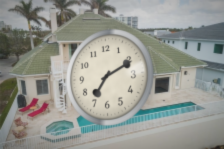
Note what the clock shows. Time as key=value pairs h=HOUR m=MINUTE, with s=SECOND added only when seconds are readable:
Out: h=7 m=11
